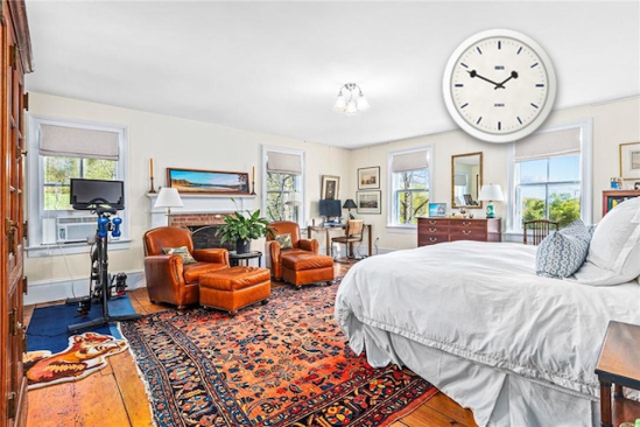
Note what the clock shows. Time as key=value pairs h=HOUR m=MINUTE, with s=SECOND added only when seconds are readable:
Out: h=1 m=49
